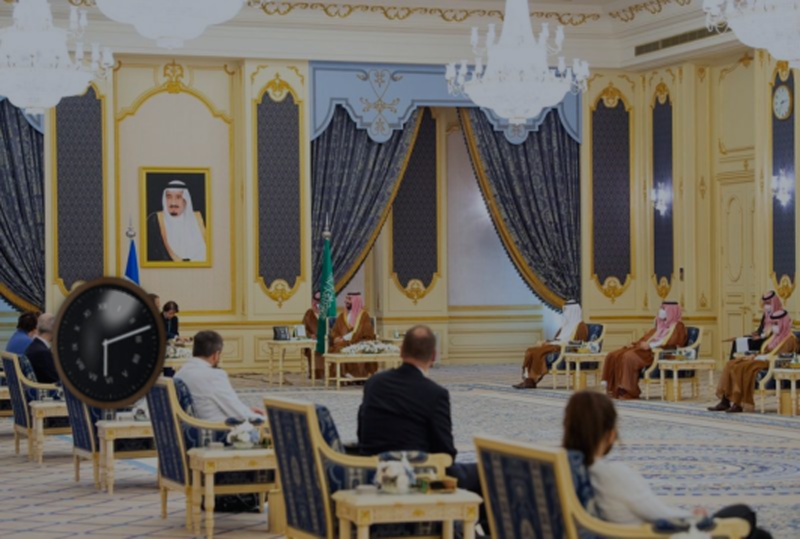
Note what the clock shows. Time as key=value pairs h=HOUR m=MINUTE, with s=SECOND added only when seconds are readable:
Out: h=6 m=13
